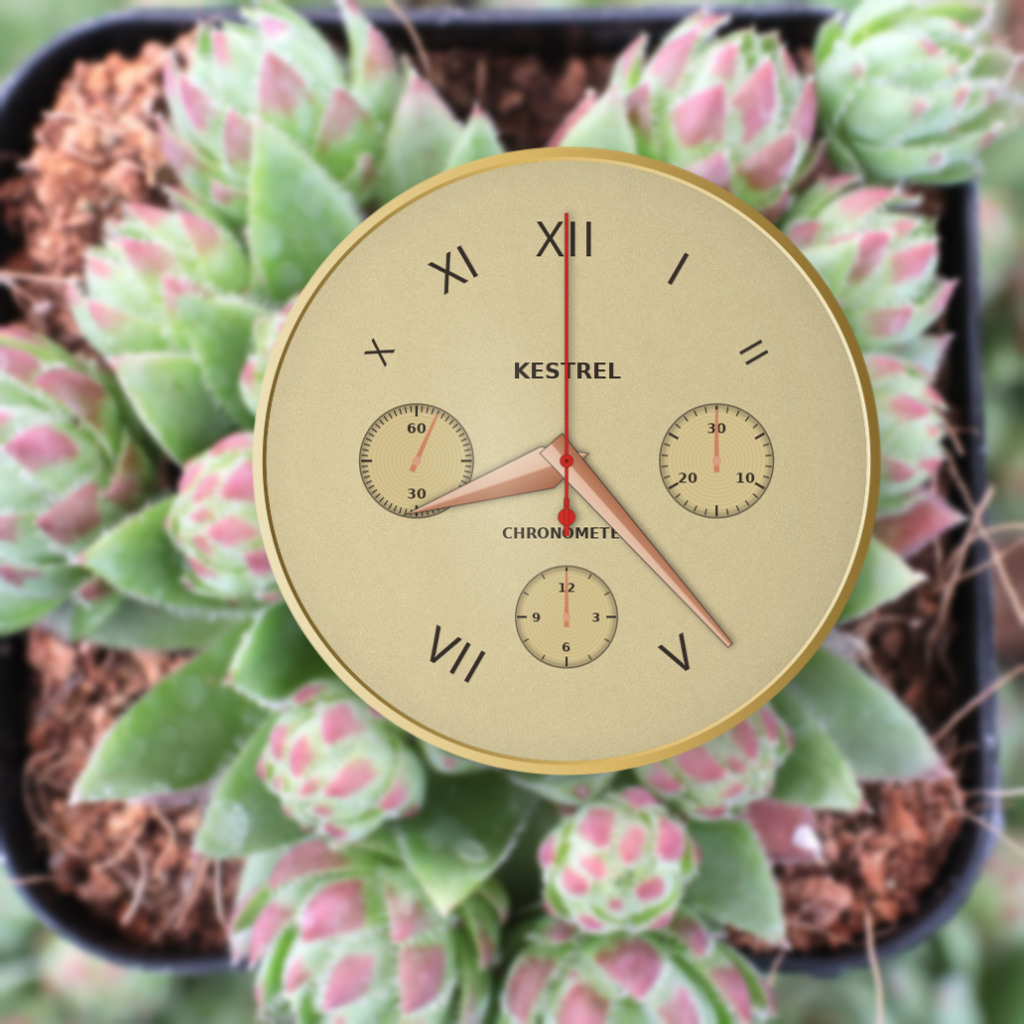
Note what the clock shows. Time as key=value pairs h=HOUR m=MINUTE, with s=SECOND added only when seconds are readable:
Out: h=8 m=23 s=4
